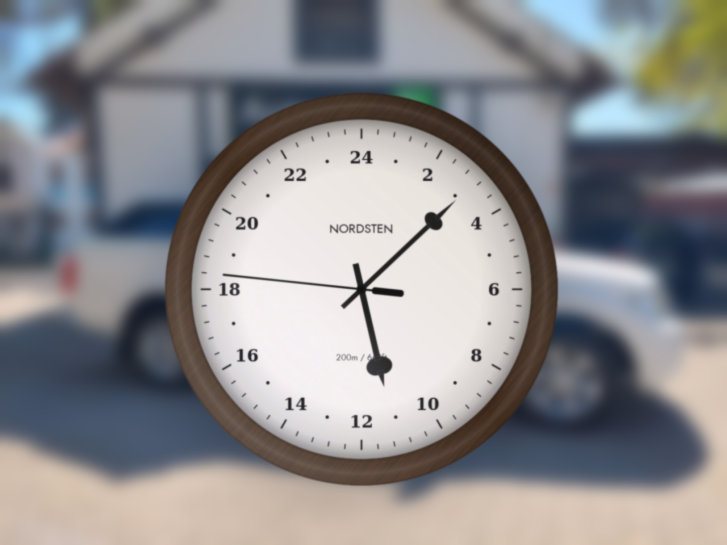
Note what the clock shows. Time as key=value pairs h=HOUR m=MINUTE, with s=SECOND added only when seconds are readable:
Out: h=11 m=7 s=46
